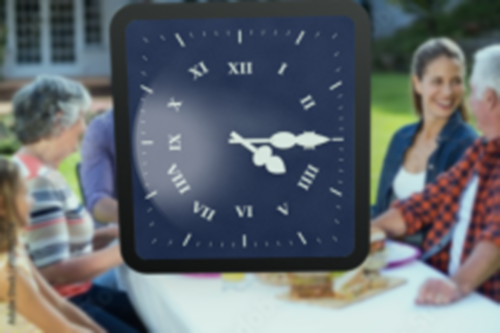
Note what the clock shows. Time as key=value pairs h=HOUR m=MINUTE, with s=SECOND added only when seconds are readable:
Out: h=4 m=15
